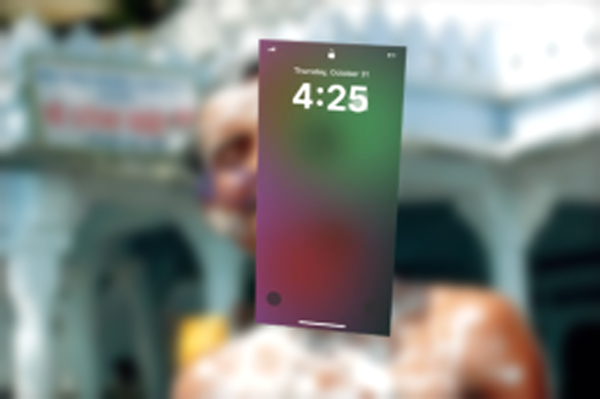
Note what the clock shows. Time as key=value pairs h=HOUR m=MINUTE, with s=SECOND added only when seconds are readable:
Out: h=4 m=25
